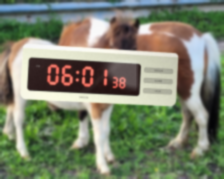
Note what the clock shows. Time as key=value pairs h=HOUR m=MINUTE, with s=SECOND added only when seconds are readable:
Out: h=6 m=1 s=38
